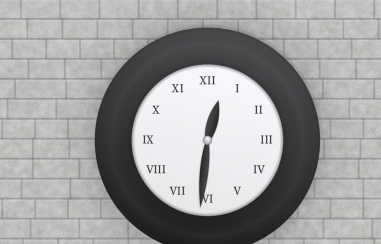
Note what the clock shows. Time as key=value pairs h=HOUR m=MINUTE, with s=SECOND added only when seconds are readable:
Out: h=12 m=31
